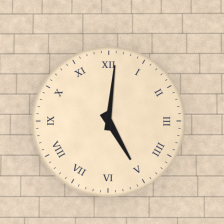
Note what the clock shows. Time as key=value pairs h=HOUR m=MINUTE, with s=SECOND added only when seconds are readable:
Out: h=5 m=1
